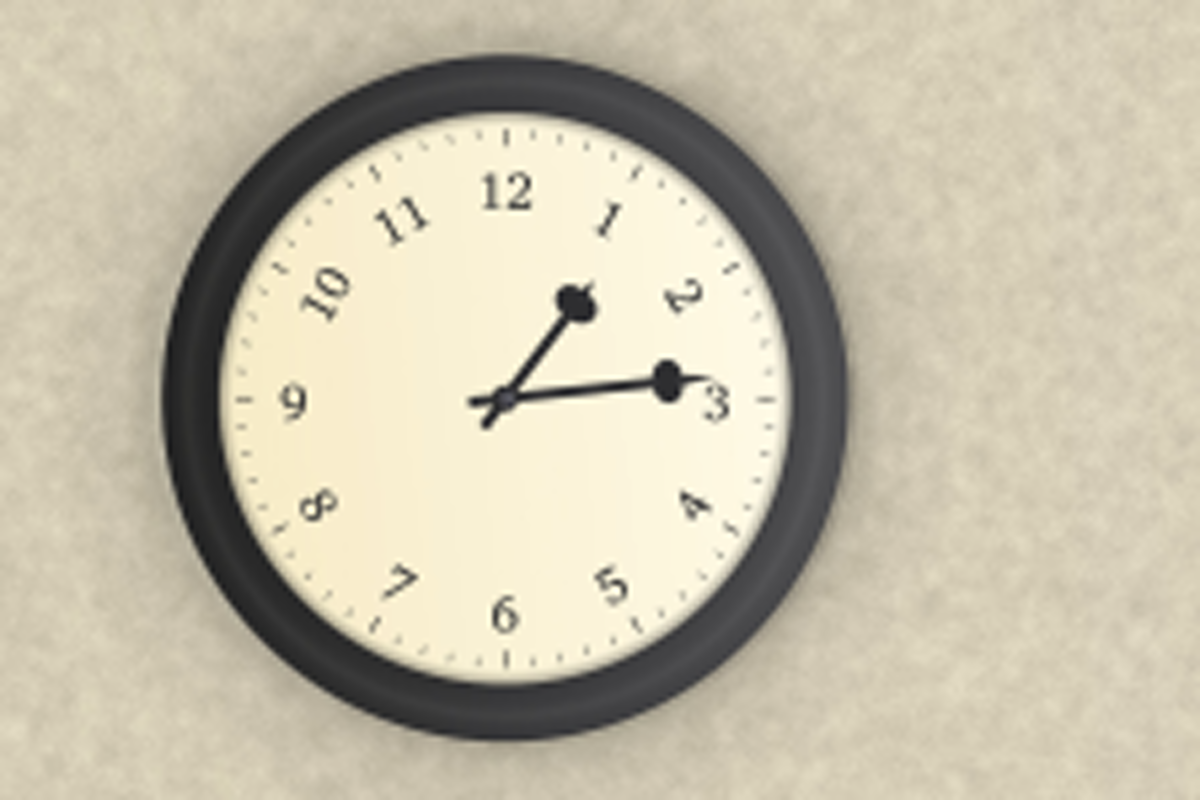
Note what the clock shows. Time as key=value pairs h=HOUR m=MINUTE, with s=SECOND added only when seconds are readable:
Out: h=1 m=14
